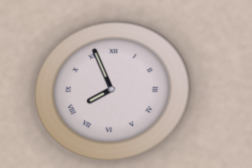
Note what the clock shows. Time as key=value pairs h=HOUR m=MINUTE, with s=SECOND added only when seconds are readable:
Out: h=7 m=56
